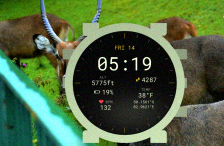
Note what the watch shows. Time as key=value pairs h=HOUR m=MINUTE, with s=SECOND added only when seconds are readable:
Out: h=5 m=19
